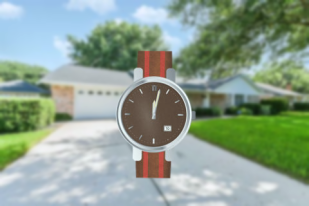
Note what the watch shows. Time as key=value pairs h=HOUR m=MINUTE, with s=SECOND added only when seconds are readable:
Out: h=12 m=2
